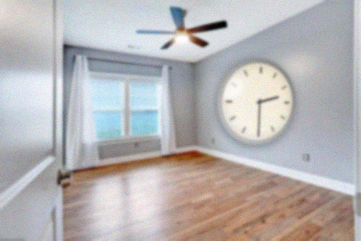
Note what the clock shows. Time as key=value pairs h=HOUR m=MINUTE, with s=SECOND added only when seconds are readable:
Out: h=2 m=30
